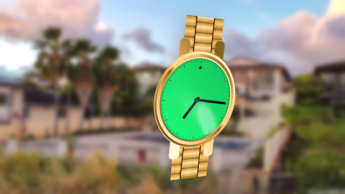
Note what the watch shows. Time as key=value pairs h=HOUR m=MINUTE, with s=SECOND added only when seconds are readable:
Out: h=7 m=16
